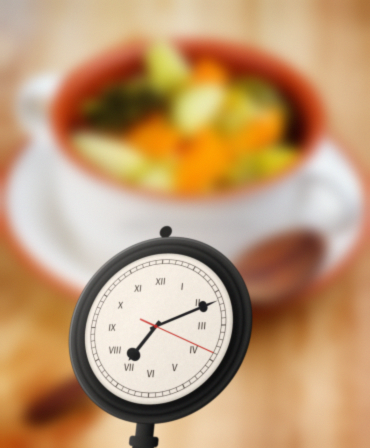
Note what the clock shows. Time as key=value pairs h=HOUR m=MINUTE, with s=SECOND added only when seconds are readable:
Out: h=7 m=11 s=19
